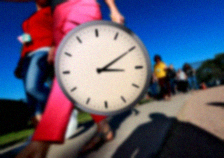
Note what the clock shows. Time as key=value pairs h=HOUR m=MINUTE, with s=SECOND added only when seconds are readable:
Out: h=3 m=10
